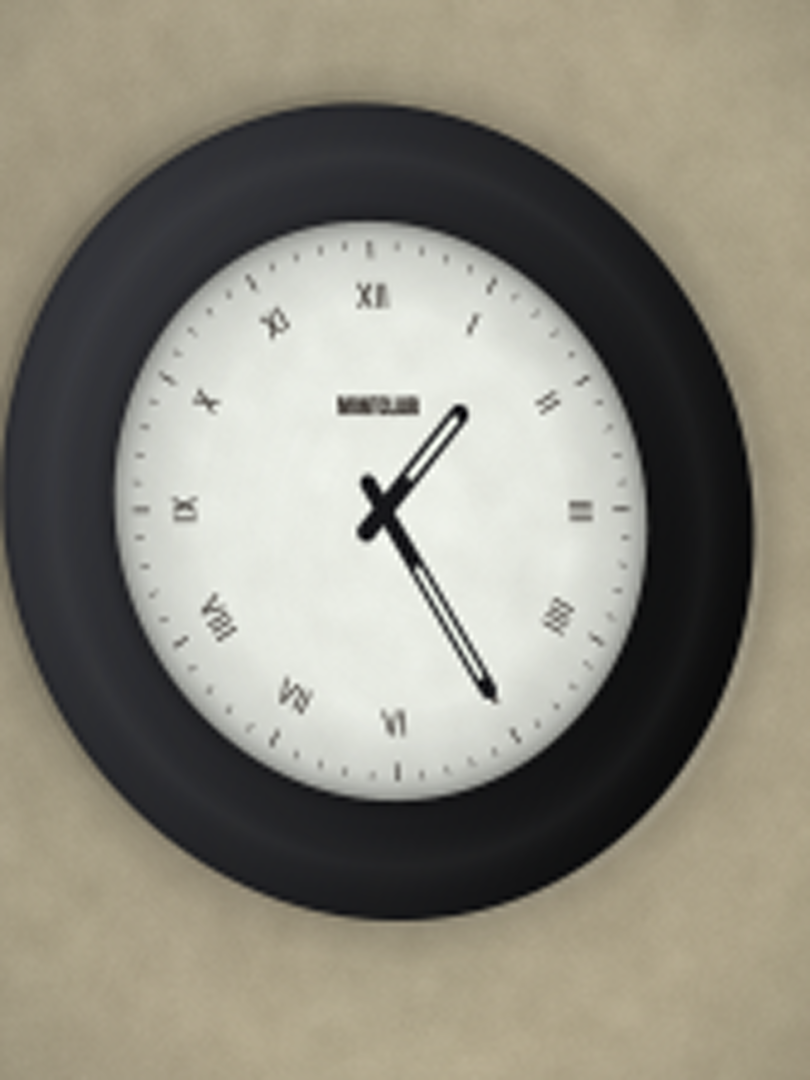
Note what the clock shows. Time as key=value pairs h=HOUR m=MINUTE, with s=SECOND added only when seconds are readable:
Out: h=1 m=25
